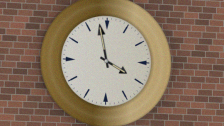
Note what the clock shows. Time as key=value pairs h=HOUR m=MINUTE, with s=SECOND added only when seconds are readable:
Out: h=3 m=58
